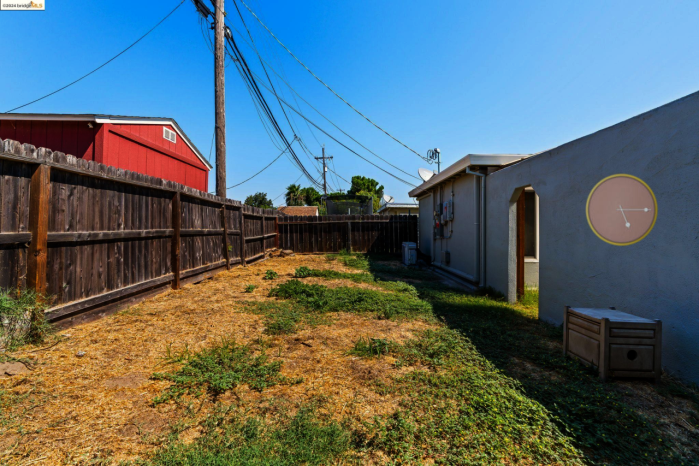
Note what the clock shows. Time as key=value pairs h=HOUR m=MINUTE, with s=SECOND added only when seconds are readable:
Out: h=5 m=15
